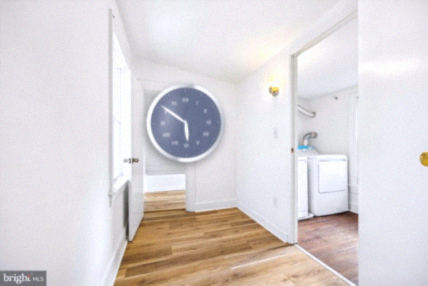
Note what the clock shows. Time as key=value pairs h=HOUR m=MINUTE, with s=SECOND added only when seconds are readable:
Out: h=5 m=51
